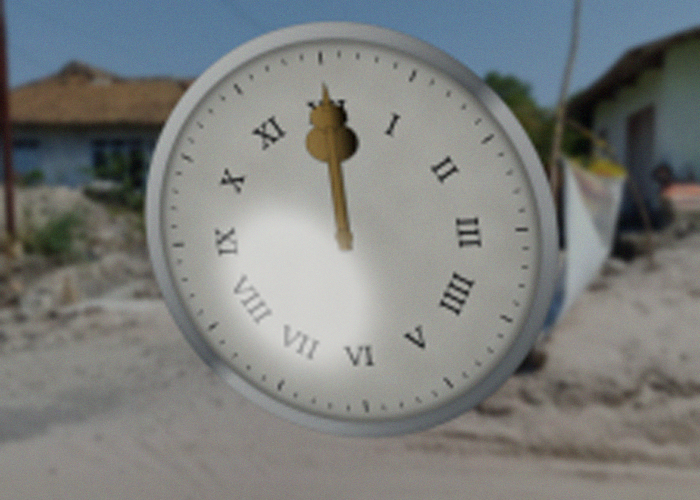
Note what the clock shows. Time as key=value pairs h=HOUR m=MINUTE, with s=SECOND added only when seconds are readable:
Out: h=12 m=0
